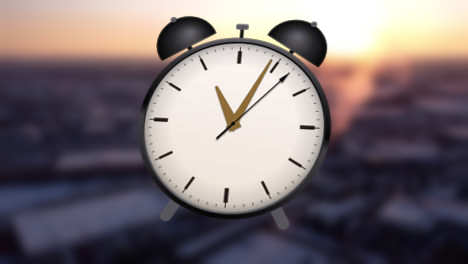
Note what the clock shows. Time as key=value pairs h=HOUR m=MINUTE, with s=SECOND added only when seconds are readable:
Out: h=11 m=4 s=7
